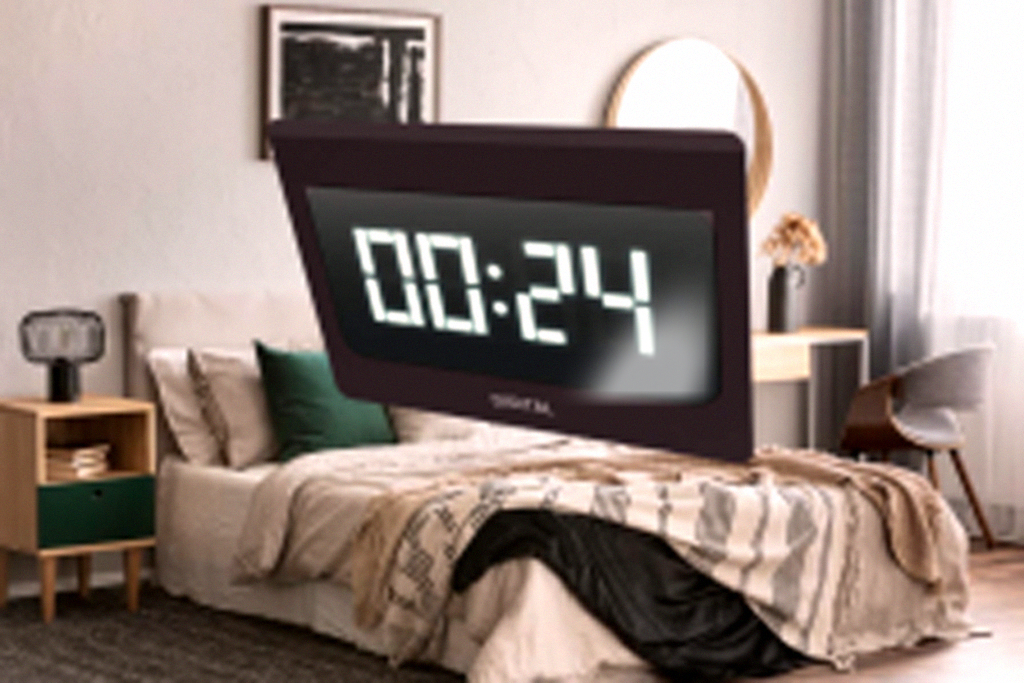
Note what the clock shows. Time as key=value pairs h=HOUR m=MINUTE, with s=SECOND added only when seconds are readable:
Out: h=0 m=24
